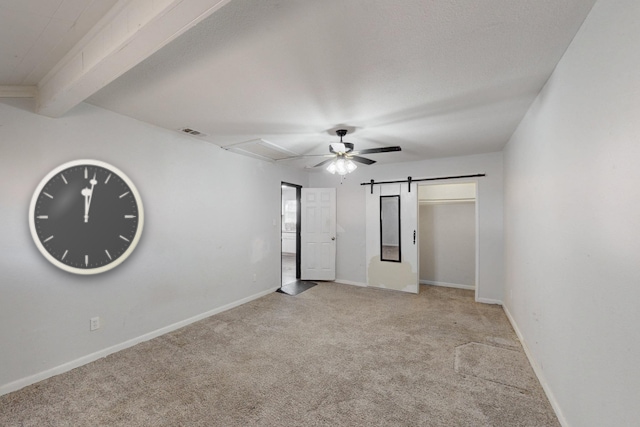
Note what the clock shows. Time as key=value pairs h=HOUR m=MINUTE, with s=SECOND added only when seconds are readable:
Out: h=12 m=2
